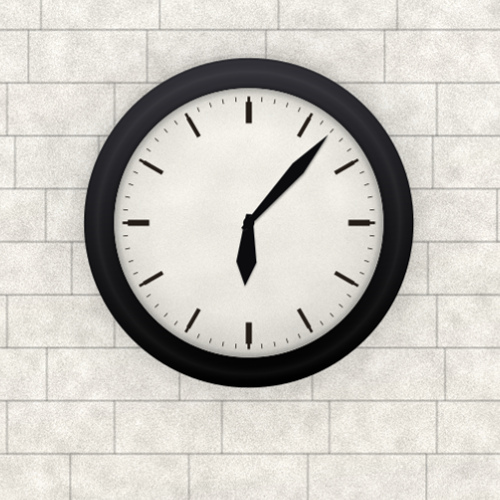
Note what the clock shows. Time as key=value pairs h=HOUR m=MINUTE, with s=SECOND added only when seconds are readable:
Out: h=6 m=7
